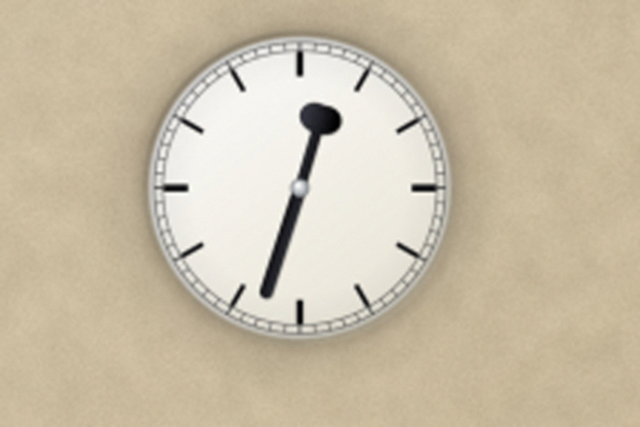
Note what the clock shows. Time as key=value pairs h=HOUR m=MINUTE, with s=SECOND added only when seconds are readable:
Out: h=12 m=33
